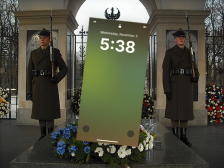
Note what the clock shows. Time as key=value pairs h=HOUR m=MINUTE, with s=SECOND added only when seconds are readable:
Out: h=5 m=38
